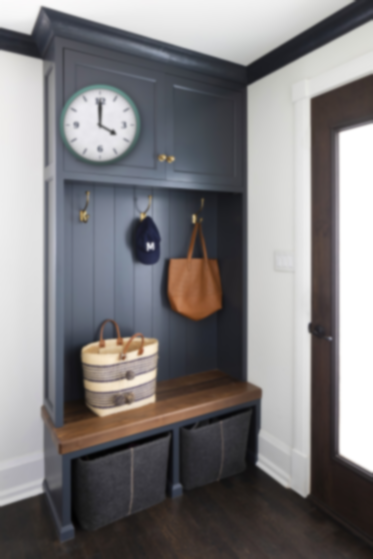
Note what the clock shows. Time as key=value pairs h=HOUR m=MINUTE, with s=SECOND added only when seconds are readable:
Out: h=4 m=0
